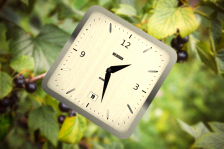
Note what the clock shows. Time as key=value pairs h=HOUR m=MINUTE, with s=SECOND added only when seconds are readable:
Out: h=1 m=27
